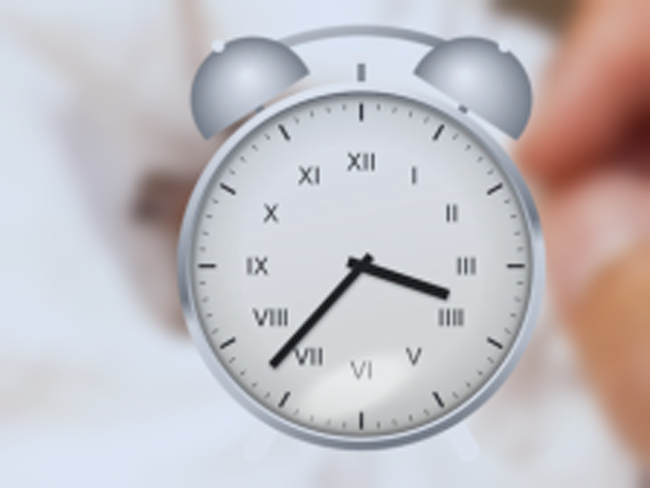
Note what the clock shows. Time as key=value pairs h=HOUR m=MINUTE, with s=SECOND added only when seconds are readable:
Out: h=3 m=37
